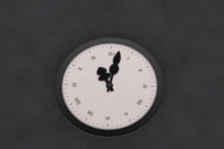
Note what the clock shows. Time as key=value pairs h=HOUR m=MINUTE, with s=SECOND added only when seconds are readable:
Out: h=11 m=2
